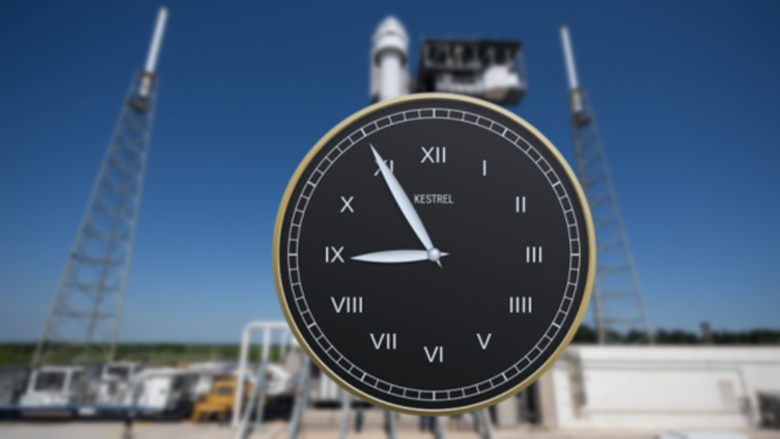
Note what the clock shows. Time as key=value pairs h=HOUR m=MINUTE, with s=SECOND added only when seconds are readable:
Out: h=8 m=55
